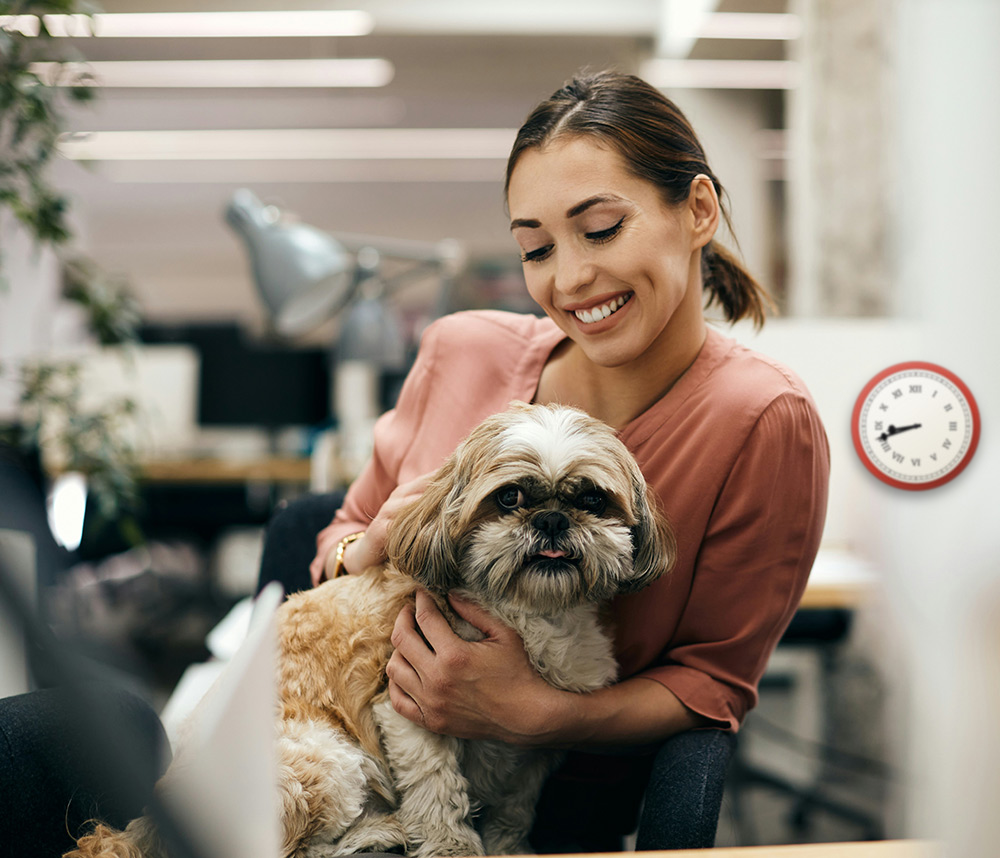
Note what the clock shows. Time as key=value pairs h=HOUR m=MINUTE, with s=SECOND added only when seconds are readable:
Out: h=8 m=42
